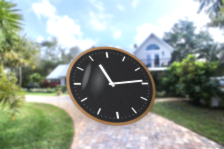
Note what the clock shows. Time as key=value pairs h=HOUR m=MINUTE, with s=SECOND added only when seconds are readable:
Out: h=11 m=14
